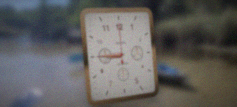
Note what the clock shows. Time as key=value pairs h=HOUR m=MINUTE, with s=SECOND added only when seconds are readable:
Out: h=8 m=45
